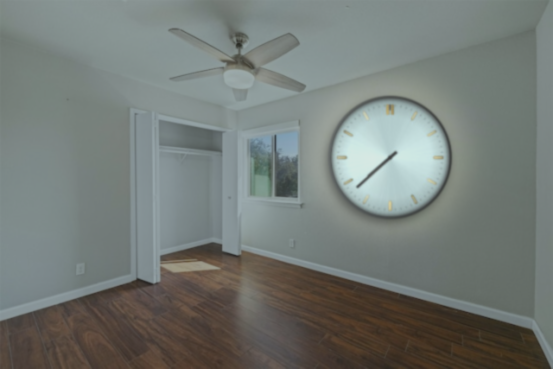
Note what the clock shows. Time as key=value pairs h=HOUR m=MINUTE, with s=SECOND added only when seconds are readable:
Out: h=7 m=38
